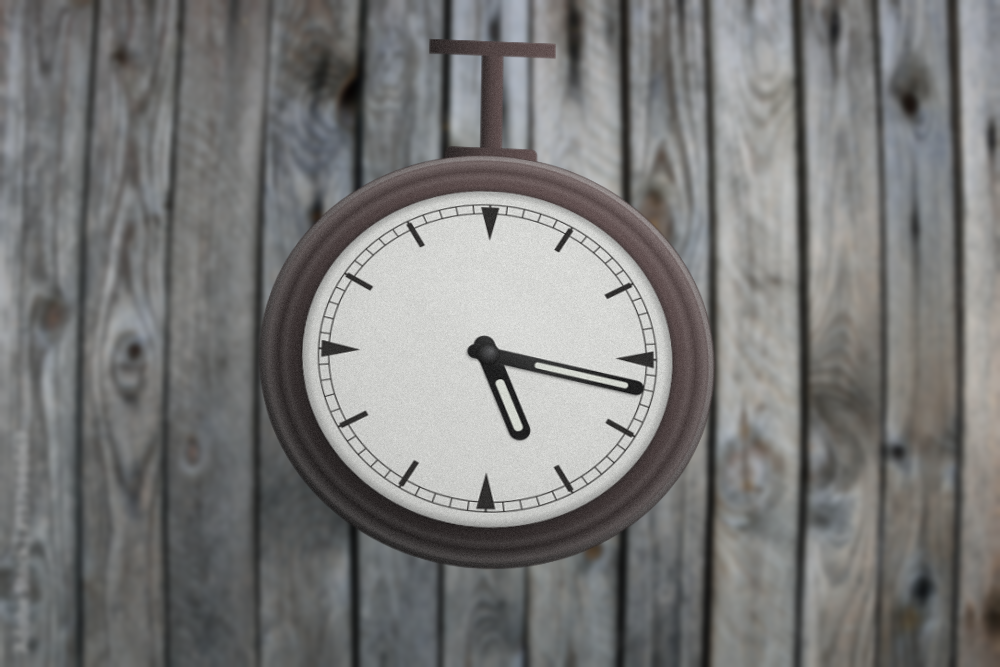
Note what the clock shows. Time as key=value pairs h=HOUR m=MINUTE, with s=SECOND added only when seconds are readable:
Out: h=5 m=17
